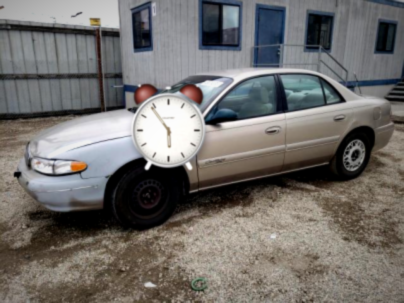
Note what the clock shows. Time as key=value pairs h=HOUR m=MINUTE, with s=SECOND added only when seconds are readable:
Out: h=5 m=54
